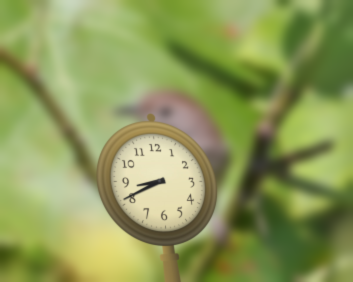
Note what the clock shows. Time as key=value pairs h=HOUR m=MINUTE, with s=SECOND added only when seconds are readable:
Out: h=8 m=41
